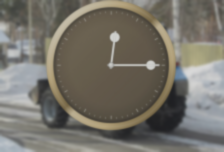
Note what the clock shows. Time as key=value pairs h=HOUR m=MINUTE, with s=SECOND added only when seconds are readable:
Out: h=12 m=15
